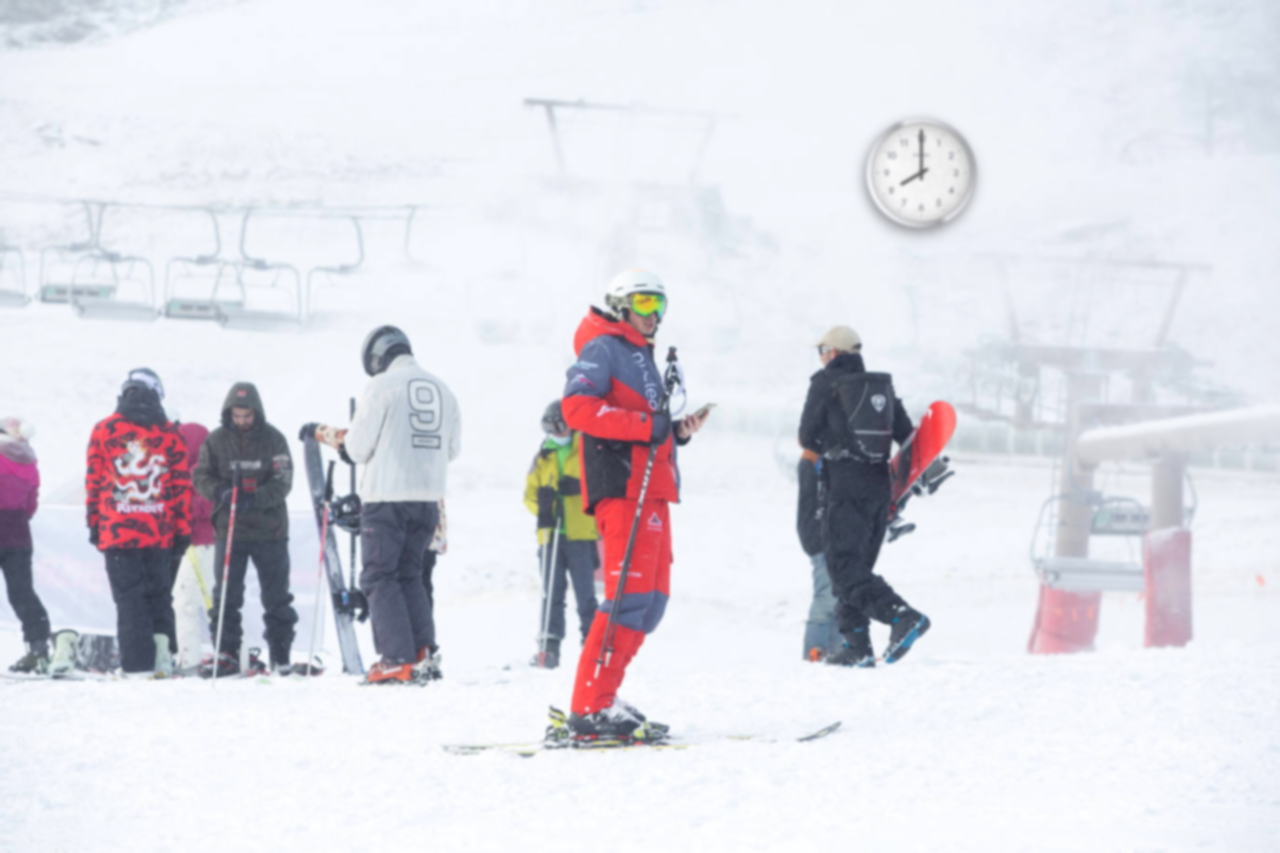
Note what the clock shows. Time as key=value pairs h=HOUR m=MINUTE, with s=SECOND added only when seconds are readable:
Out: h=8 m=0
